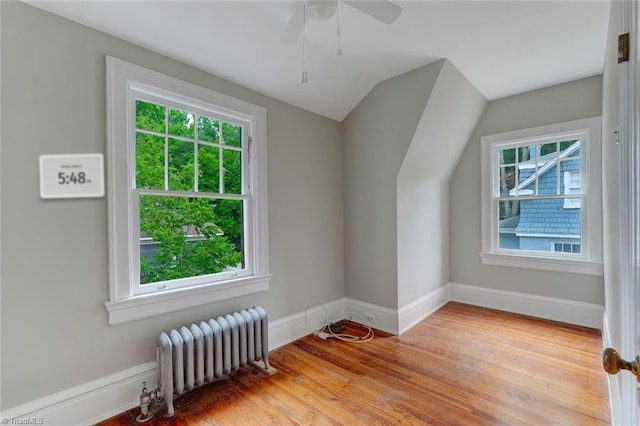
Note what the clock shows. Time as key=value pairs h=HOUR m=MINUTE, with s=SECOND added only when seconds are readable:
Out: h=5 m=48
